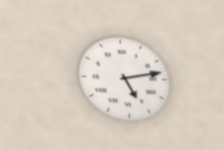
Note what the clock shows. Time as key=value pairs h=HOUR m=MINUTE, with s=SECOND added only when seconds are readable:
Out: h=5 m=13
